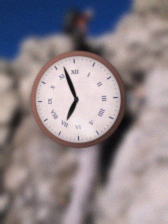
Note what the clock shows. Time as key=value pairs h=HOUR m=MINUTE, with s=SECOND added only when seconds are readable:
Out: h=6 m=57
